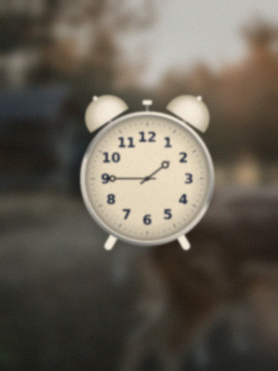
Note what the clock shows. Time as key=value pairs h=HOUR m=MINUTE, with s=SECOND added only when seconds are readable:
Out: h=1 m=45
